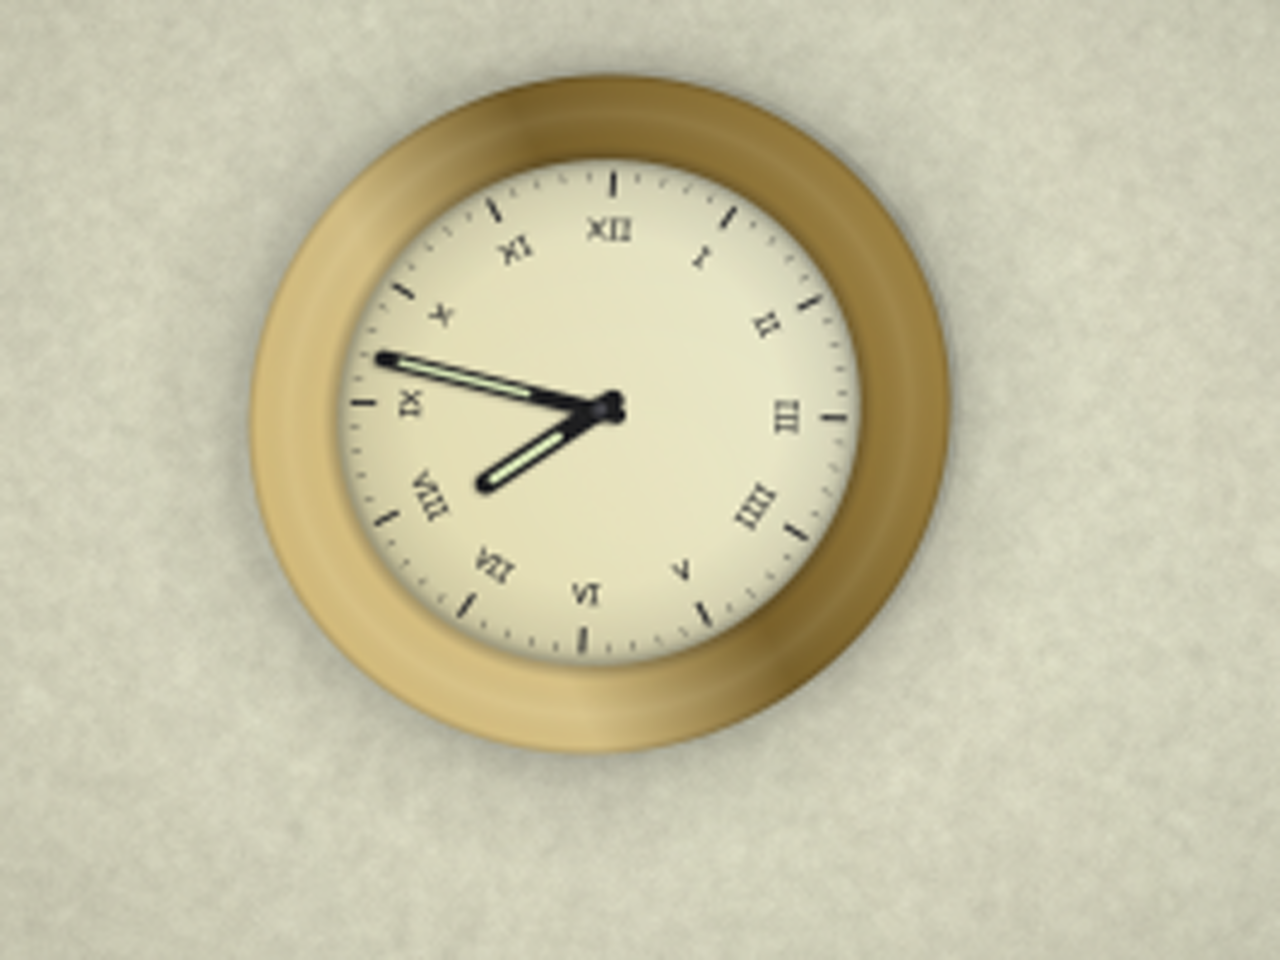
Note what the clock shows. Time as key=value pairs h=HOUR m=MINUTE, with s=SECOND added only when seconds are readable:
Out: h=7 m=47
